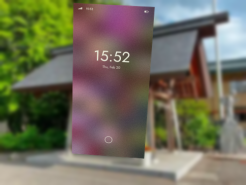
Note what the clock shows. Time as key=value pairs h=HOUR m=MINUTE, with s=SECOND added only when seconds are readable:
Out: h=15 m=52
